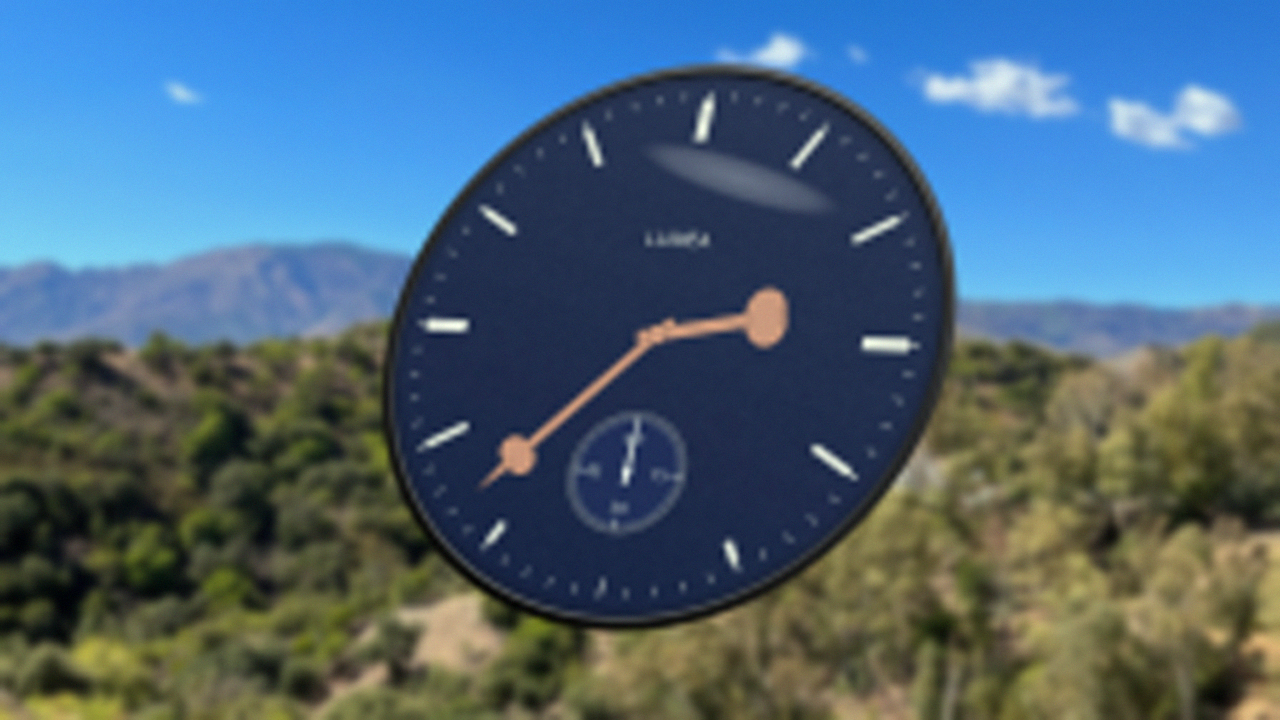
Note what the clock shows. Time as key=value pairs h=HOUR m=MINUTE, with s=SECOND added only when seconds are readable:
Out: h=2 m=37
